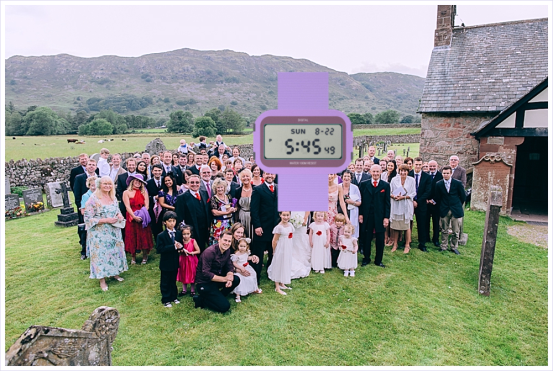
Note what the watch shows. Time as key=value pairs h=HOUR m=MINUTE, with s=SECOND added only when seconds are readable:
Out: h=5 m=45
